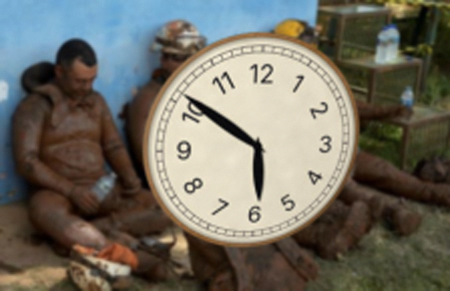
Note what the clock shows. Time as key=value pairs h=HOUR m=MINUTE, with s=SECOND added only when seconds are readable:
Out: h=5 m=51
